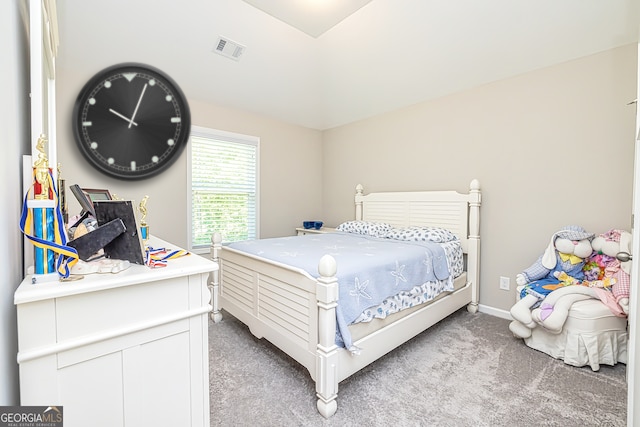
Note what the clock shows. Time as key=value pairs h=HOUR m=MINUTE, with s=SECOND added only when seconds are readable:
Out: h=10 m=4
